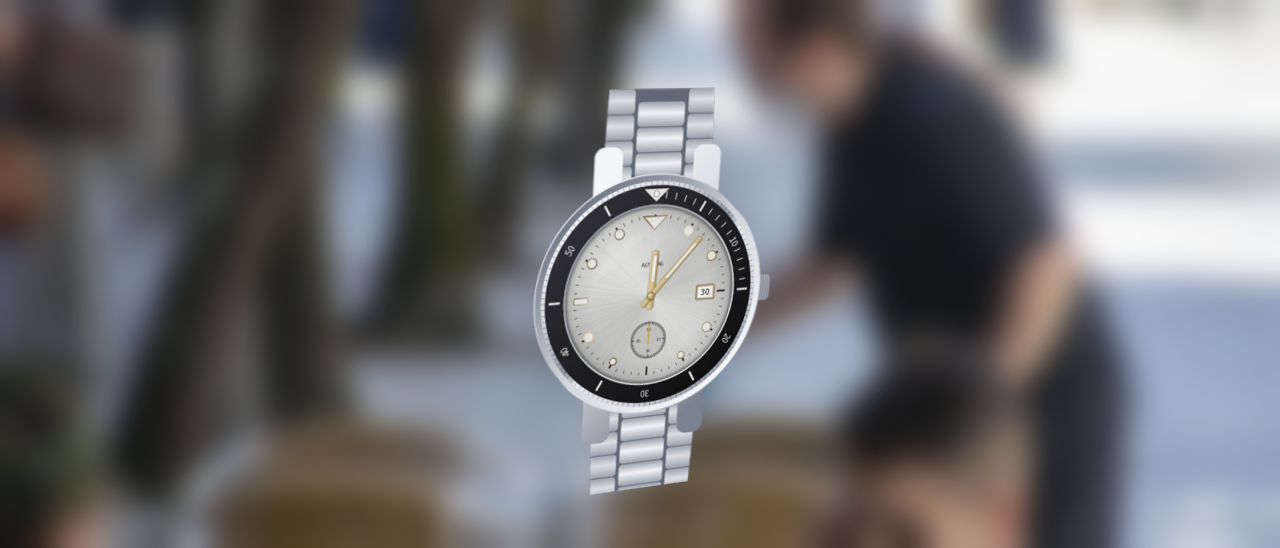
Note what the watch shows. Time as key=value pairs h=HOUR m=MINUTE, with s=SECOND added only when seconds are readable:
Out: h=12 m=7
